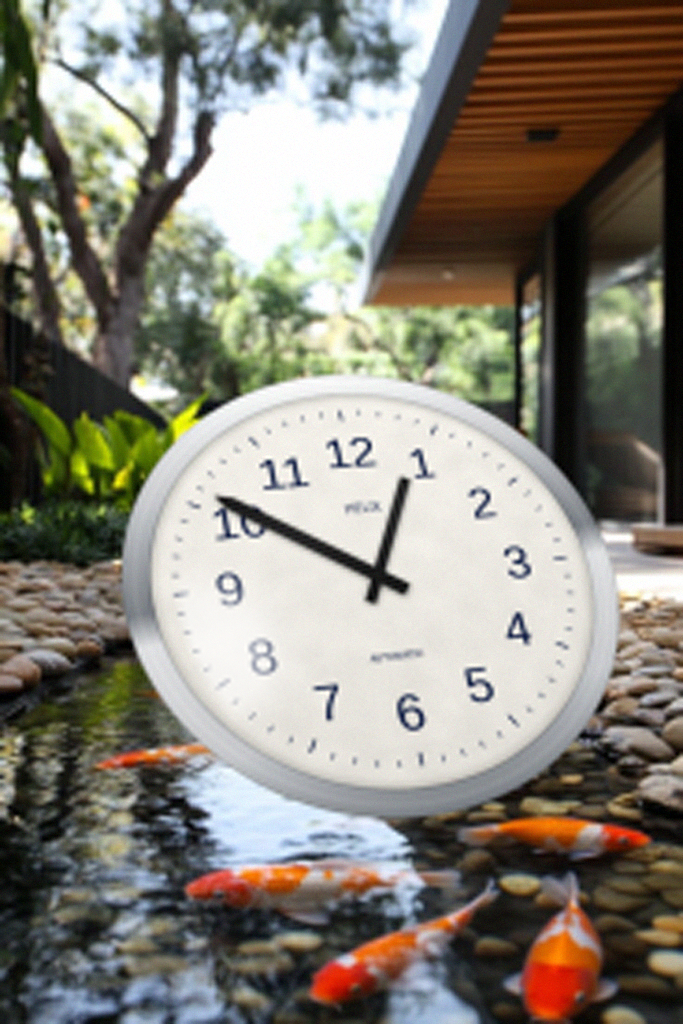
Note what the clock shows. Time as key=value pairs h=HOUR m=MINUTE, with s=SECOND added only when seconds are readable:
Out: h=12 m=51
